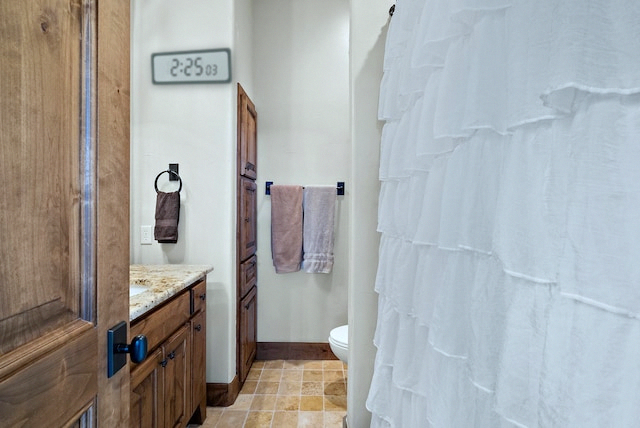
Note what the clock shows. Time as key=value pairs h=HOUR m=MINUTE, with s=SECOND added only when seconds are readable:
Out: h=2 m=25
